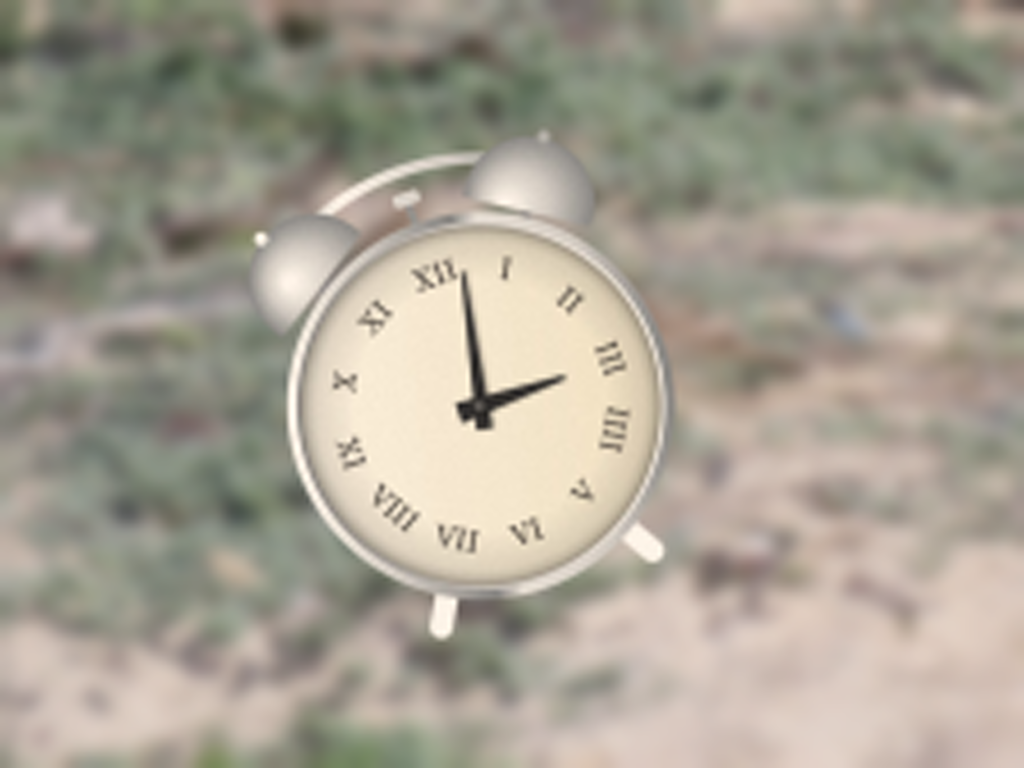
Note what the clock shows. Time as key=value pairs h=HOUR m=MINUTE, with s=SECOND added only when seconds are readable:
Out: h=3 m=2
